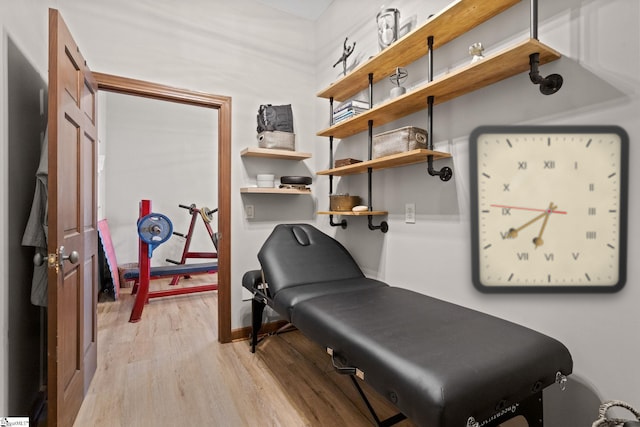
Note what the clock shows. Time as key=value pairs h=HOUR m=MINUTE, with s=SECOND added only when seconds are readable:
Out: h=6 m=39 s=46
